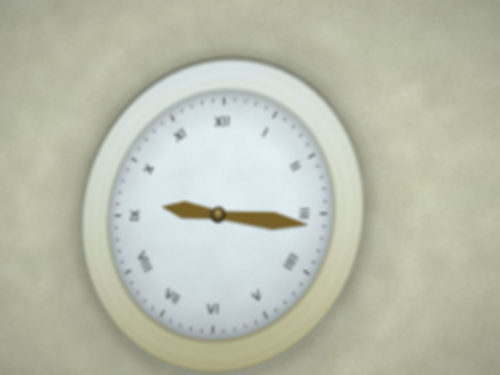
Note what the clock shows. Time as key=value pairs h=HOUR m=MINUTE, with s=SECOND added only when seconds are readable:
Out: h=9 m=16
